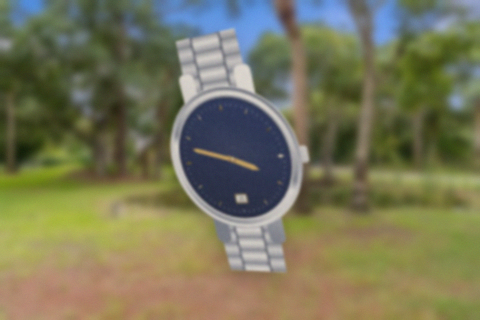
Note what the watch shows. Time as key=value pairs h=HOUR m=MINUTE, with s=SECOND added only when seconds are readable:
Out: h=3 m=48
